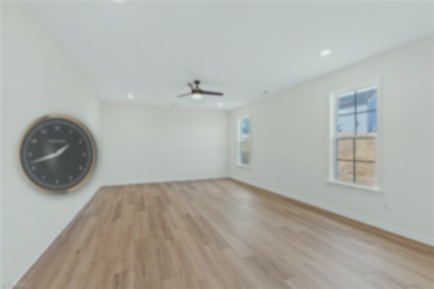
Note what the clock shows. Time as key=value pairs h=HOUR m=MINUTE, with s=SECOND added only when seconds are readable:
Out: h=1 m=42
